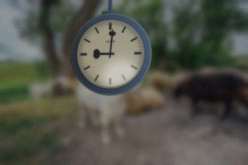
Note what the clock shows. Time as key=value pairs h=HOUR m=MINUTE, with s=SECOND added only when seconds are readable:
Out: h=9 m=1
